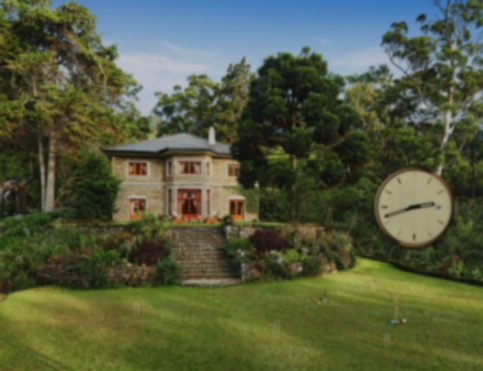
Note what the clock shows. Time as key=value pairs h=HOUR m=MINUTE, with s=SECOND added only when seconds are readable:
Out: h=2 m=42
